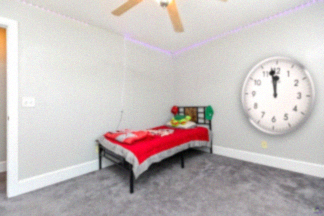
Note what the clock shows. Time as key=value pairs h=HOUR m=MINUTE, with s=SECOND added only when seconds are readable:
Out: h=11 m=58
